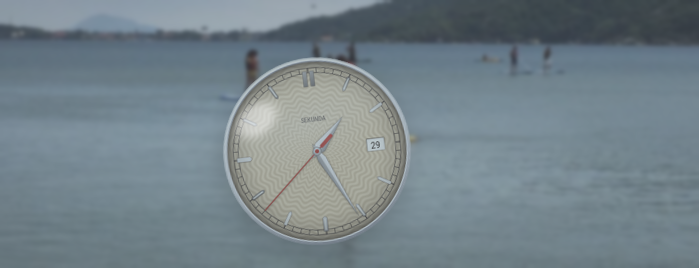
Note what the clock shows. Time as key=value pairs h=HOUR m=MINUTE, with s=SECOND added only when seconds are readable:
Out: h=1 m=25 s=38
